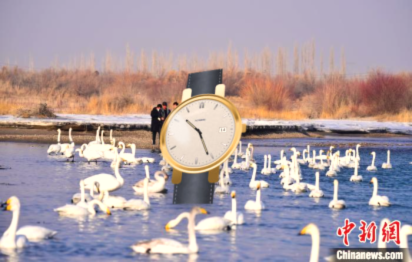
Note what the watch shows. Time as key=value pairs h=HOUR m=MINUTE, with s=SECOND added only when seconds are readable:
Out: h=10 m=26
